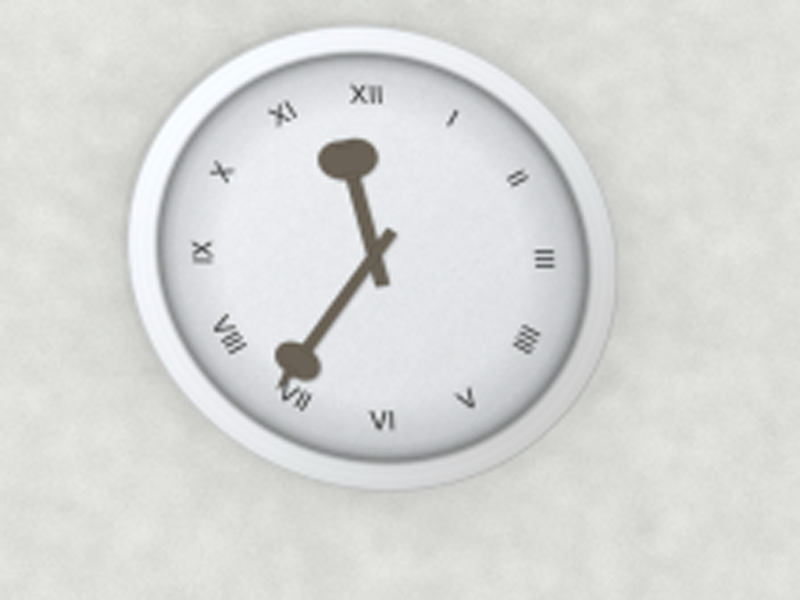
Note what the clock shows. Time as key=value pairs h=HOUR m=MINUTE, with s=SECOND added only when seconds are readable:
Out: h=11 m=36
